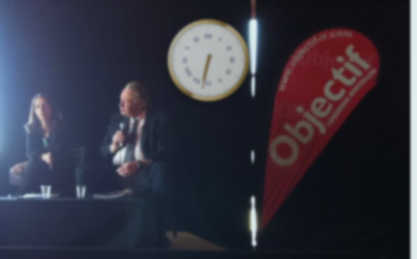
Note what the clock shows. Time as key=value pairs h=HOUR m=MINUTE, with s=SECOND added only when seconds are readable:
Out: h=6 m=32
